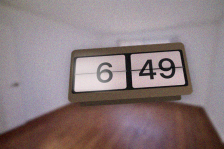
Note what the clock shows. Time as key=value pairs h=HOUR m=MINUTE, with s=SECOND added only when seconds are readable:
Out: h=6 m=49
